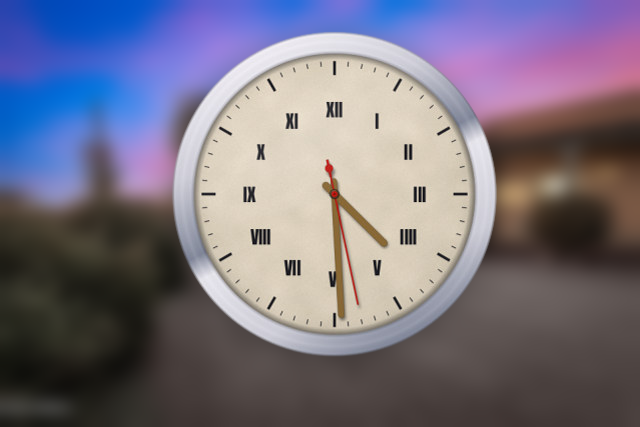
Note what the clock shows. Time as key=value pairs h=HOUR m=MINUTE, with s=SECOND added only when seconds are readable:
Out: h=4 m=29 s=28
